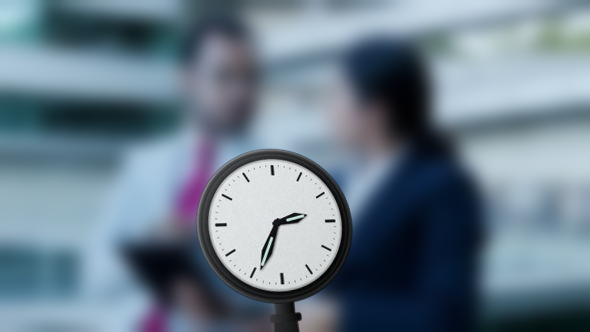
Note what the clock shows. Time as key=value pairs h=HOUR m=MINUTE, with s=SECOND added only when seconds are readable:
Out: h=2 m=34
